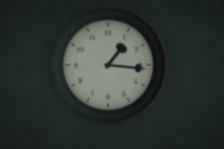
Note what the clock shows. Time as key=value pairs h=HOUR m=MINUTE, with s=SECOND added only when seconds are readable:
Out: h=1 m=16
